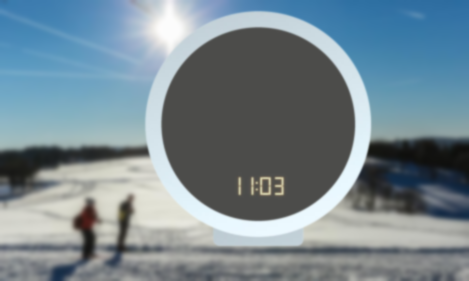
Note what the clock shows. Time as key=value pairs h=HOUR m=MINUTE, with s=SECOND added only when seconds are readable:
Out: h=11 m=3
